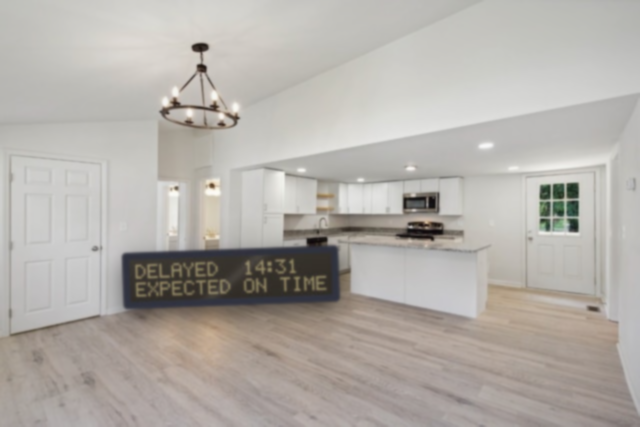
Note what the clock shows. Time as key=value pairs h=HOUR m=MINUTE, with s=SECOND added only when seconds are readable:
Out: h=14 m=31
